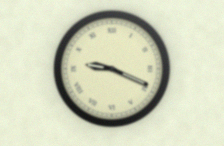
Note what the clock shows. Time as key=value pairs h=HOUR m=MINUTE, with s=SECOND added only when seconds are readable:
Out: h=9 m=19
